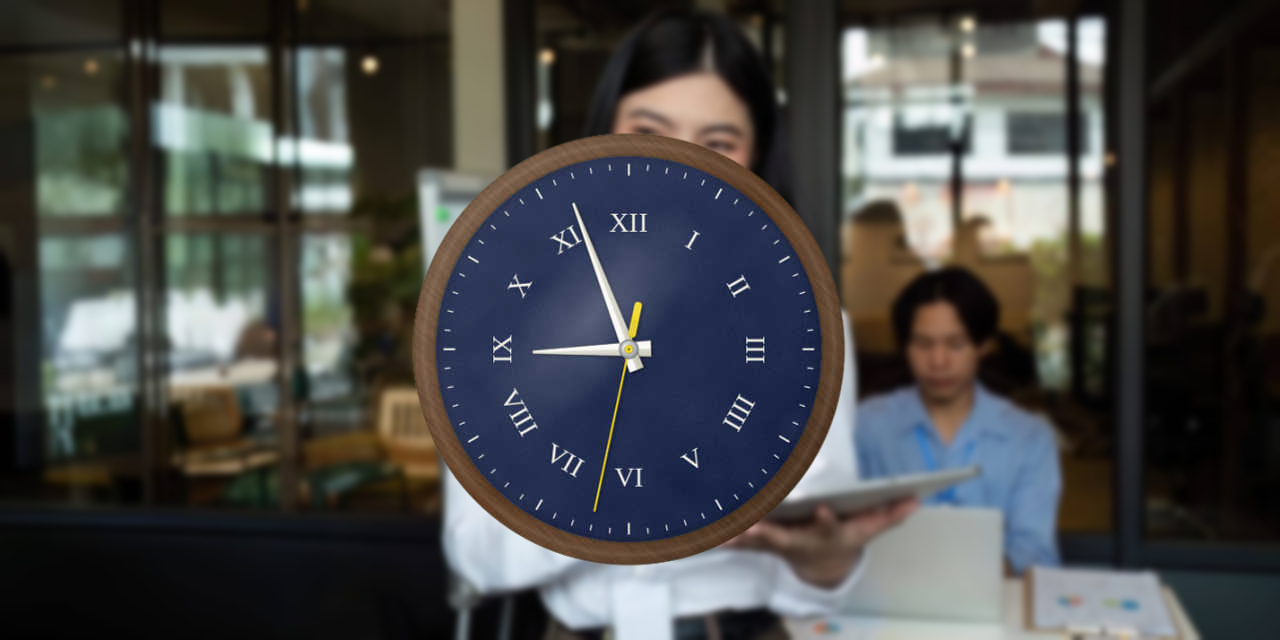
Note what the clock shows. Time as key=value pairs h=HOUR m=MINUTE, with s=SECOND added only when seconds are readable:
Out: h=8 m=56 s=32
